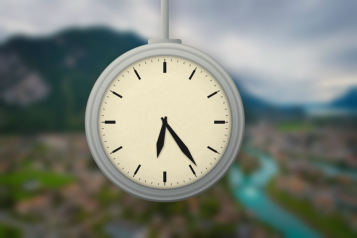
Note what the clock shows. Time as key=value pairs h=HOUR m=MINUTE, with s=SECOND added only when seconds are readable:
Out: h=6 m=24
